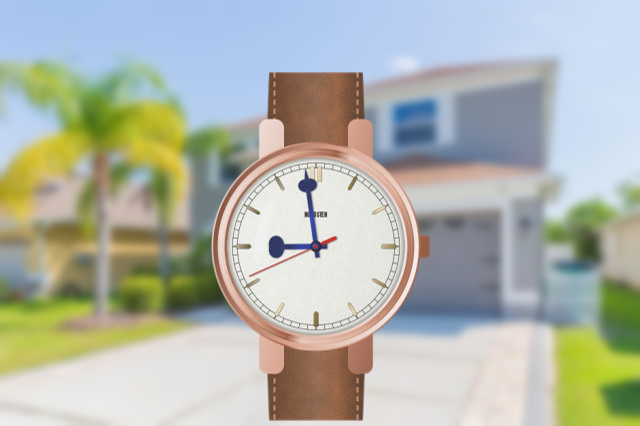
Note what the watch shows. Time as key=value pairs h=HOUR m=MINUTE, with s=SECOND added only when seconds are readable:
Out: h=8 m=58 s=41
